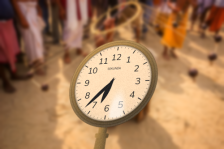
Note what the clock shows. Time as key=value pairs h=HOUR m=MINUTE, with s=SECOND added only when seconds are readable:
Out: h=6 m=37
